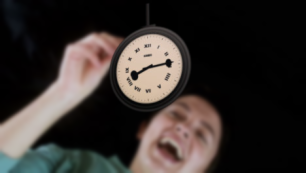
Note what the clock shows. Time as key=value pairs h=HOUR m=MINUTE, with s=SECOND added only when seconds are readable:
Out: h=8 m=14
